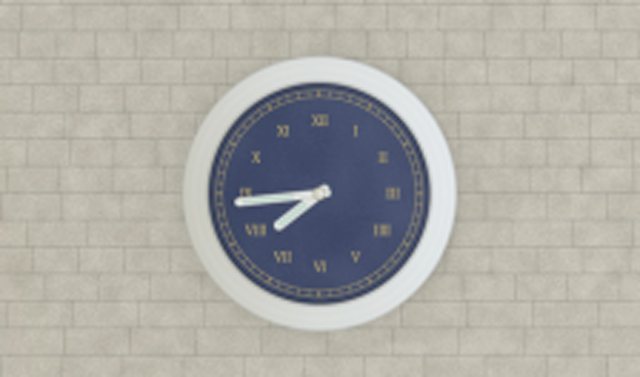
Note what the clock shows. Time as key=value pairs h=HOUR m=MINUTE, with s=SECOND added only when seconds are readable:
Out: h=7 m=44
